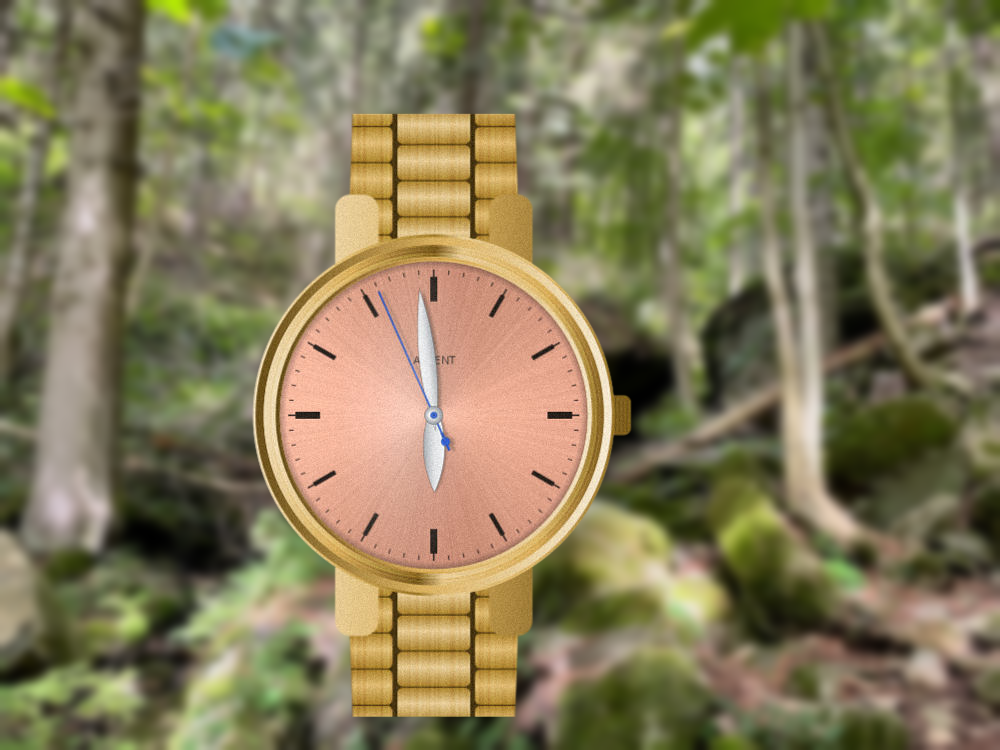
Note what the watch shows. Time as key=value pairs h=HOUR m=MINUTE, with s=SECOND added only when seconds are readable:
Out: h=5 m=58 s=56
